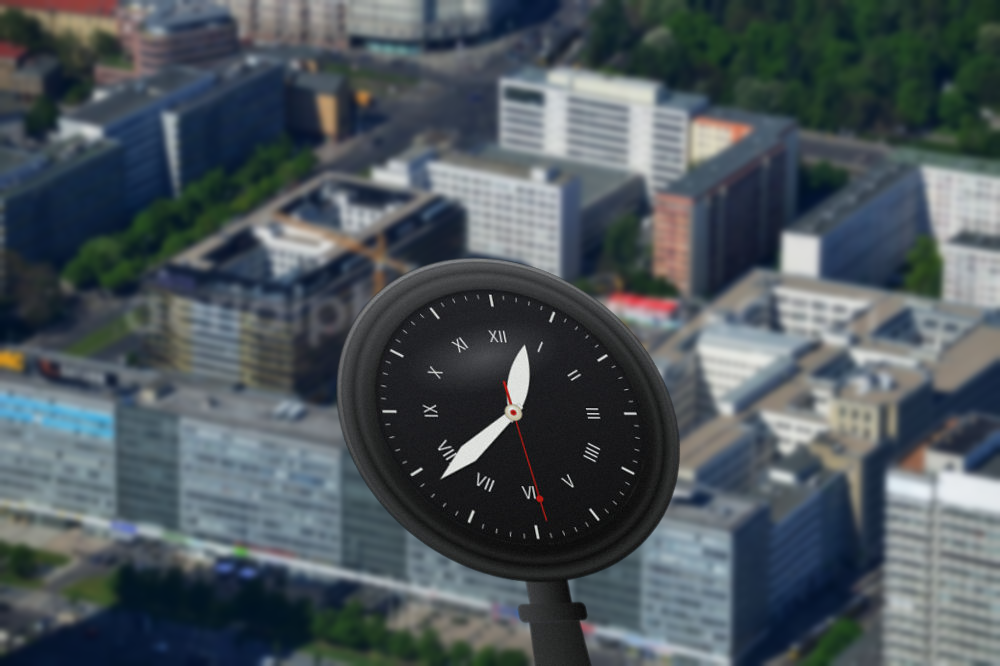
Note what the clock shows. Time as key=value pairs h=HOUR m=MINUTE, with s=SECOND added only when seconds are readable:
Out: h=12 m=38 s=29
